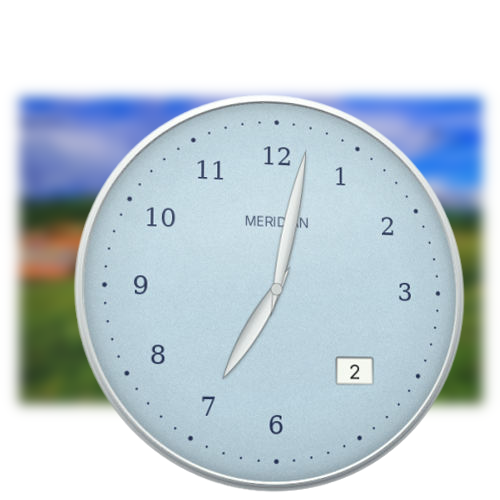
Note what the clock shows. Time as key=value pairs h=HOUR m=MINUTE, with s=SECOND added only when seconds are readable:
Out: h=7 m=2
